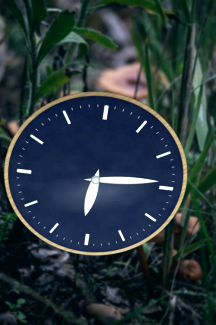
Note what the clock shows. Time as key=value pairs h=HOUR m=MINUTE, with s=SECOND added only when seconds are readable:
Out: h=6 m=14
